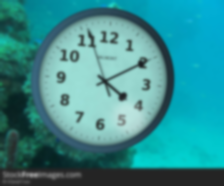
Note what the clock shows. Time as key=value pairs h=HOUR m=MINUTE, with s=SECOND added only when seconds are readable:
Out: h=4 m=9 s=56
